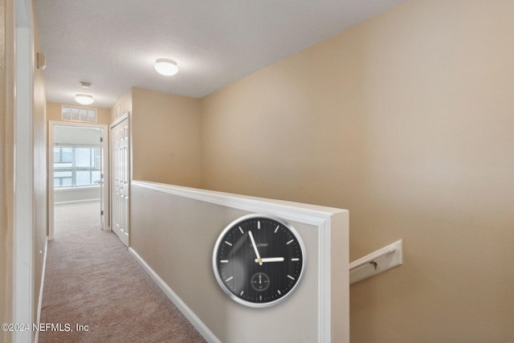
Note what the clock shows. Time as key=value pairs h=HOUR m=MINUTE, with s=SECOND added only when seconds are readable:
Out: h=2 m=57
